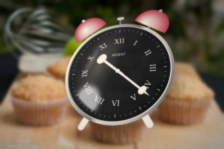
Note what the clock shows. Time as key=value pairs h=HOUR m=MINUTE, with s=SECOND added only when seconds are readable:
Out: h=10 m=22
